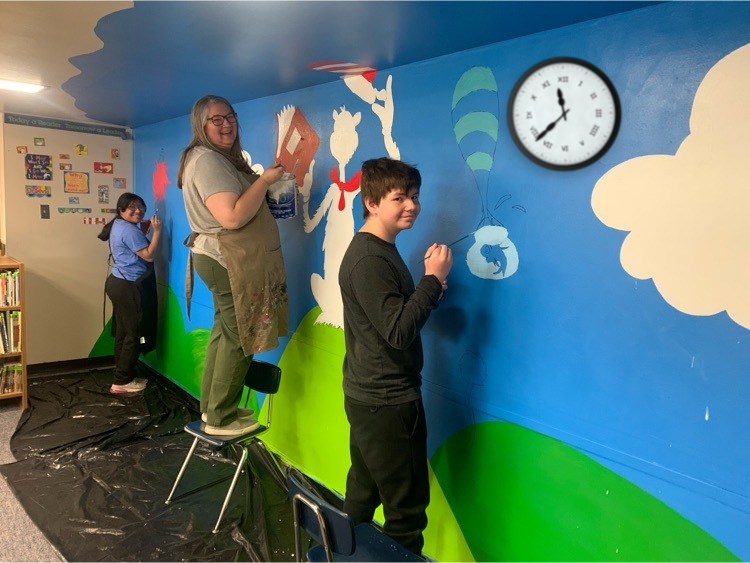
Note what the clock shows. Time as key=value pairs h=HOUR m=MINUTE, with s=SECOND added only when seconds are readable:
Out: h=11 m=38
